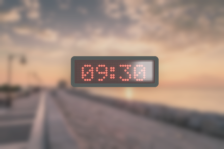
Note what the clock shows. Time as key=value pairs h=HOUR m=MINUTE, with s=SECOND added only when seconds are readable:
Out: h=9 m=30
